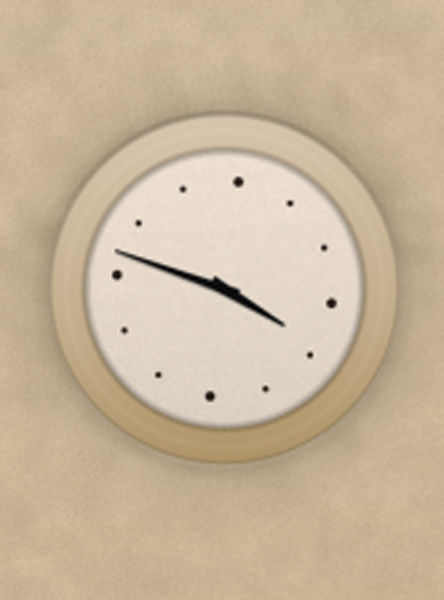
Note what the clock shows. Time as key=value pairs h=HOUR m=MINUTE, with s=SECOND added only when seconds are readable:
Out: h=3 m=47
